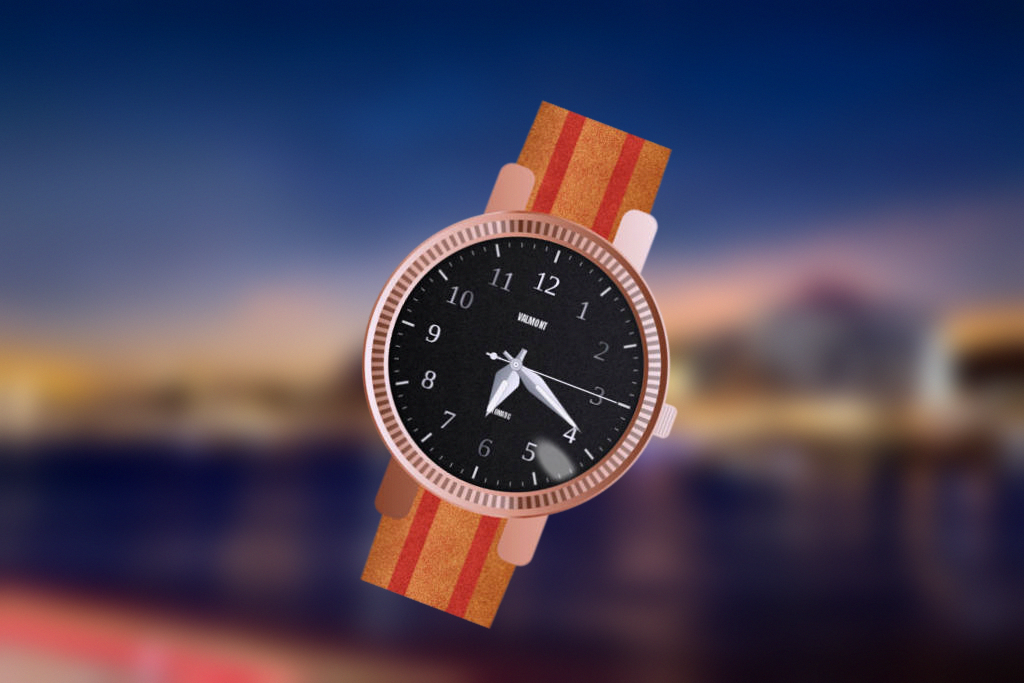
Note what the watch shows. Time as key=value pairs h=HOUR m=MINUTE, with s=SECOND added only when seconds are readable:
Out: h=6 m=19 s=15
